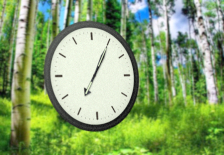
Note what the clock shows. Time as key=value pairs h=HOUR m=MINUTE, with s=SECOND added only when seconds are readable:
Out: h=7 m=5
